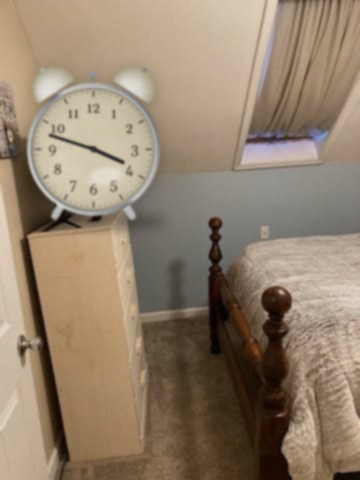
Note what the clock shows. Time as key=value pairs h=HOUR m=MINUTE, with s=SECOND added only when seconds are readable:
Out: h=3 m=48
